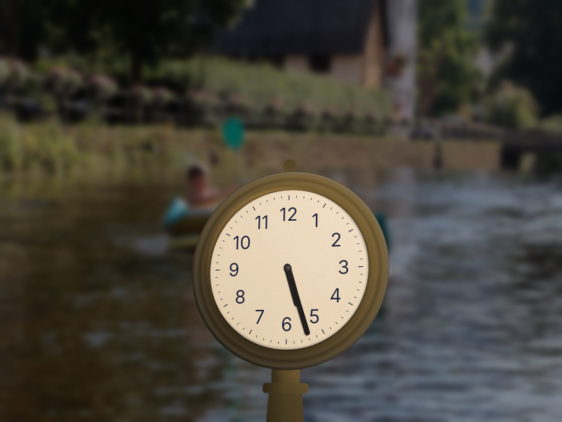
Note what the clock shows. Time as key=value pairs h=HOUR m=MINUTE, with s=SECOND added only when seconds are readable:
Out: h=5 m=27
